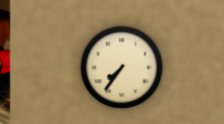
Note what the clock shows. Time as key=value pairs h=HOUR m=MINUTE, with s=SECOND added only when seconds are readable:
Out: h=7 m=36
